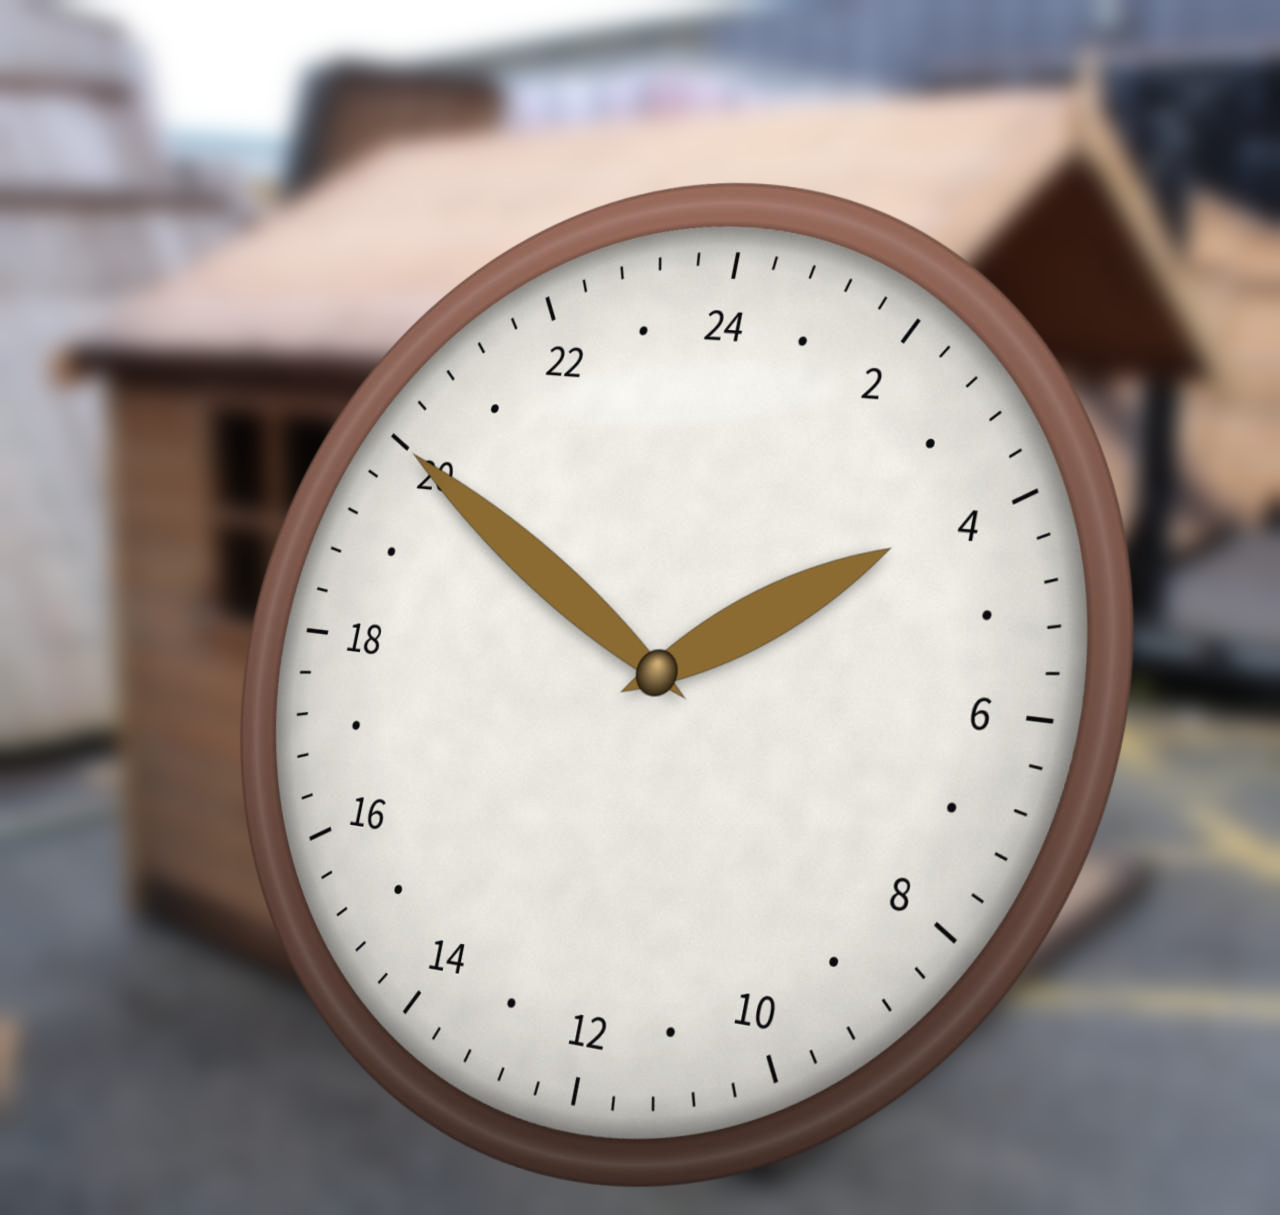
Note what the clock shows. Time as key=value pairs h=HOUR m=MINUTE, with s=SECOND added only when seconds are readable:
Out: h=3 m=50
